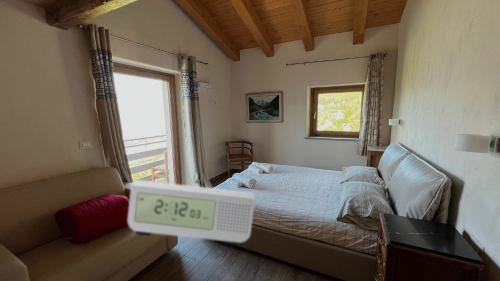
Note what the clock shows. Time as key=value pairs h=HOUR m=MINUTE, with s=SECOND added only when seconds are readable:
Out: h=2 m=12
